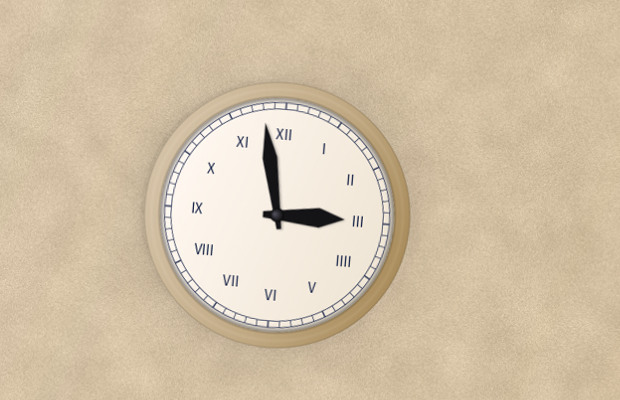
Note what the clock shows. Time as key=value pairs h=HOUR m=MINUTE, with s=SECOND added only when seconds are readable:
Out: h=2 m=58
